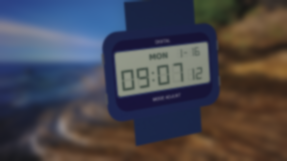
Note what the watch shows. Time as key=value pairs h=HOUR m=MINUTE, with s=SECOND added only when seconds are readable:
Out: h=9 m=7 s=12
